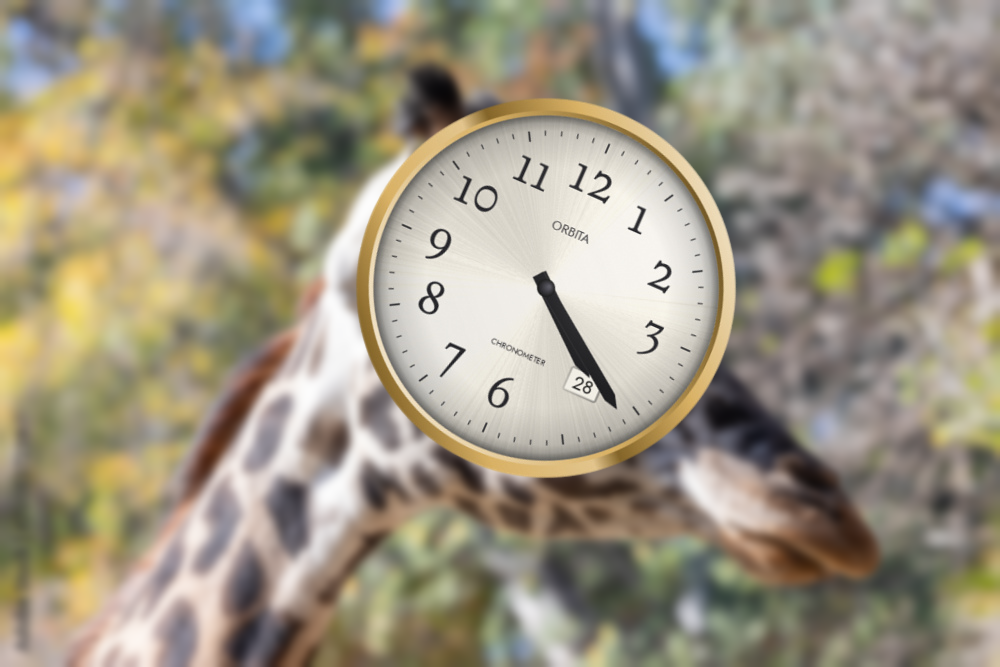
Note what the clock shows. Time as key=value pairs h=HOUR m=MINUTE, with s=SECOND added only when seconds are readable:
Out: h=4 m=21
